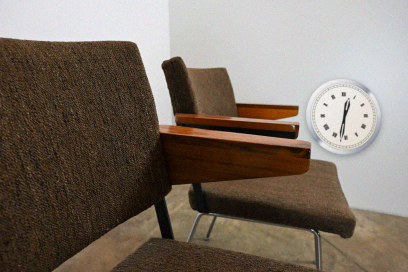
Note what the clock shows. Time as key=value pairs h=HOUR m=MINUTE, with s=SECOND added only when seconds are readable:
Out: h=12 m=32
